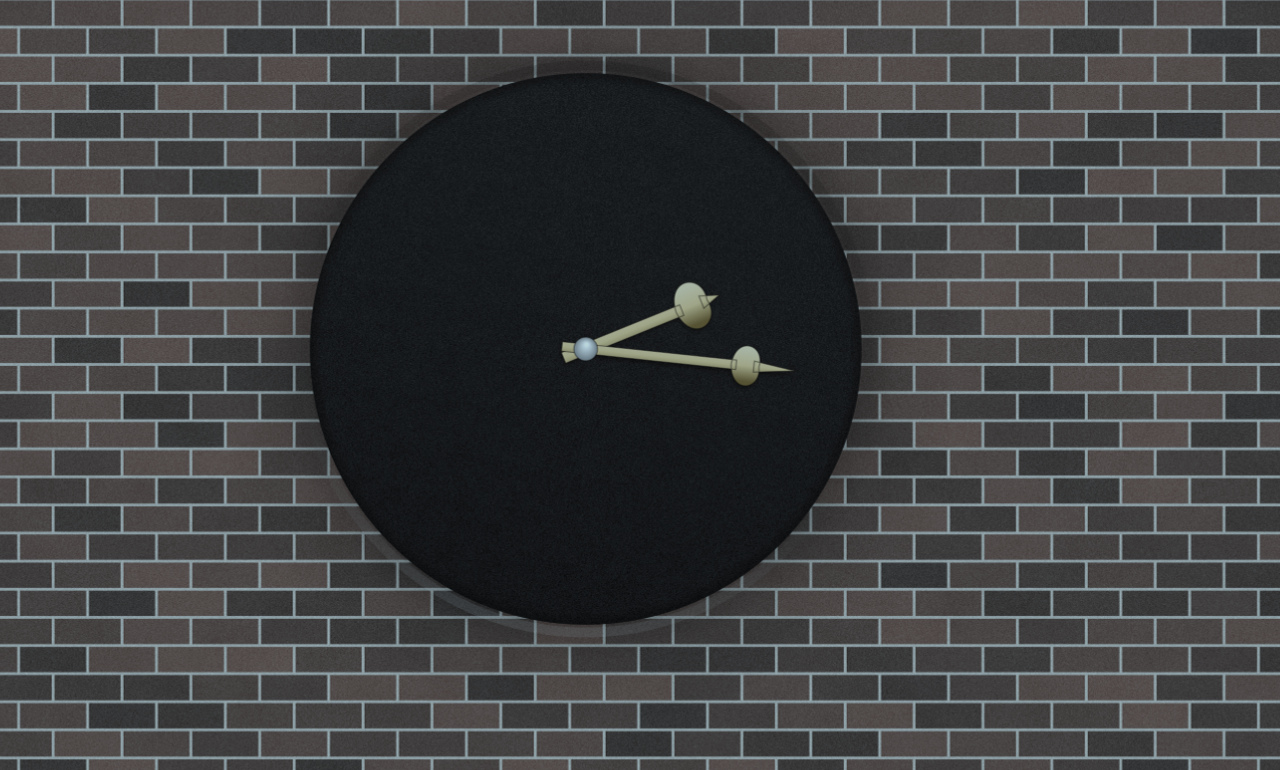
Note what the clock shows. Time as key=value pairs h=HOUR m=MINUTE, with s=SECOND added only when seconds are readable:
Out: h=2 m=16
